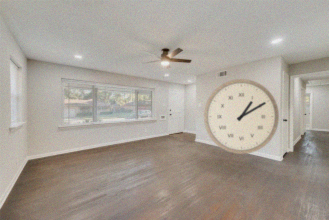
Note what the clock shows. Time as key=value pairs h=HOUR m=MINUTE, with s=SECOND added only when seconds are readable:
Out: h=1 m=10
